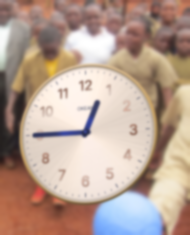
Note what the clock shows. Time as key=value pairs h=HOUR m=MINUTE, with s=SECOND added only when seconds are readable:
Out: h=12 m=45
